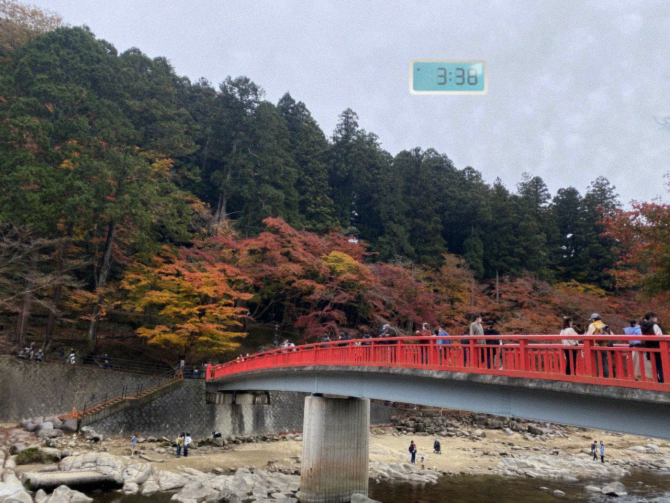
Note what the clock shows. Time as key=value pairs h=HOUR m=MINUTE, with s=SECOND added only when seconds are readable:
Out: h=3 m=38
